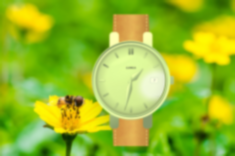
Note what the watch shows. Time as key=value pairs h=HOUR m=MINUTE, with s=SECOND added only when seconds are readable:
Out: h=1 m=32
